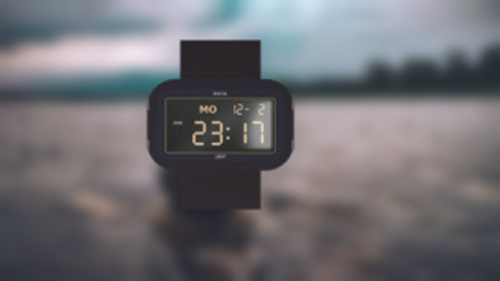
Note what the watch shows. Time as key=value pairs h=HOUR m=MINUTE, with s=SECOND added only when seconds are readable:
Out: h=23 m=17
